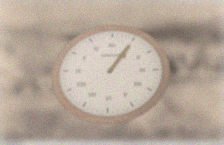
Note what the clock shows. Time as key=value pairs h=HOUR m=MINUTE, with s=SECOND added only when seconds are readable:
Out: h=1 m=5
